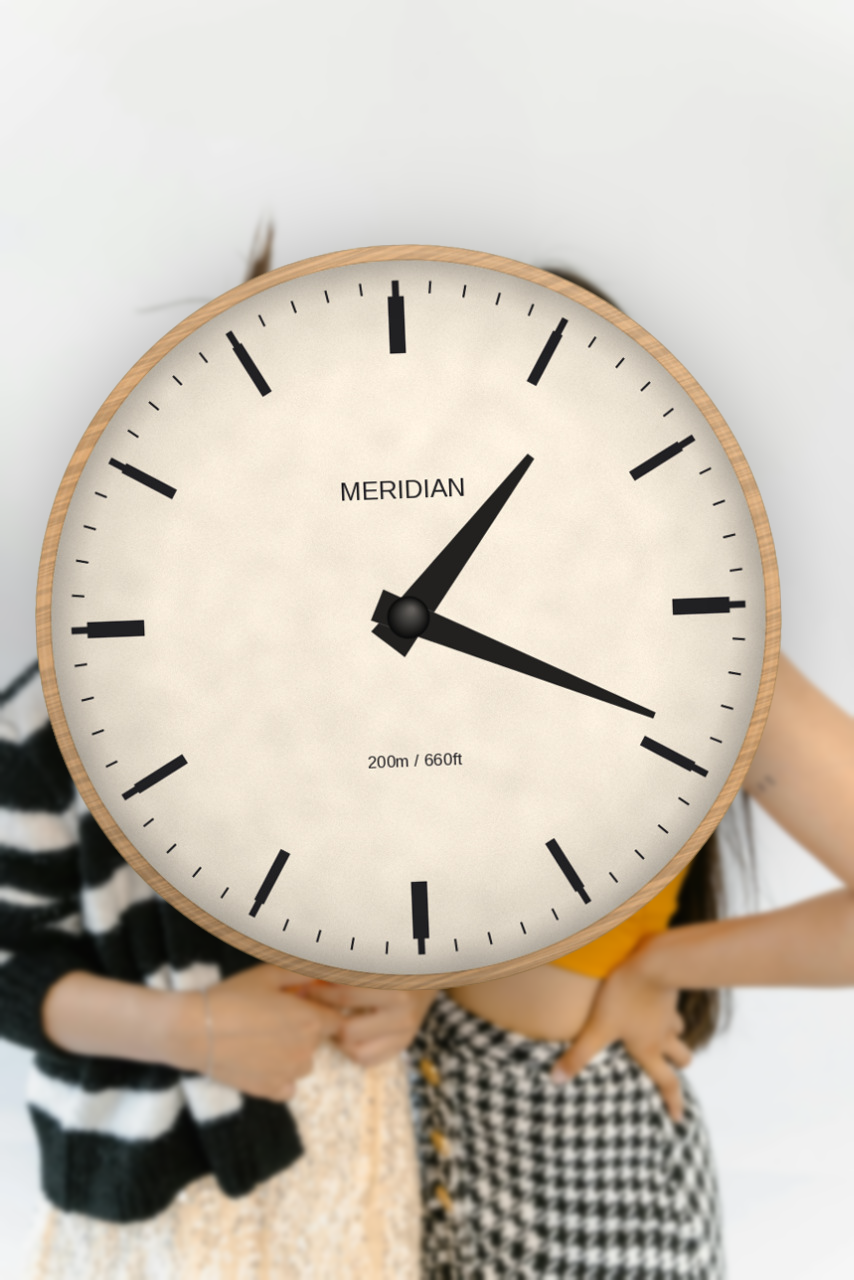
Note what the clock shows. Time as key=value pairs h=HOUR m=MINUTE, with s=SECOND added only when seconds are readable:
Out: h=1 m=19
